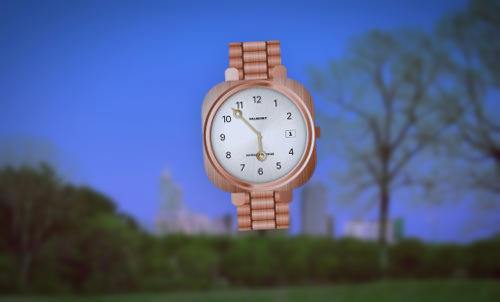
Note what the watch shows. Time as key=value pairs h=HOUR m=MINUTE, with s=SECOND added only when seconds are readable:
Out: h=5 m=53
